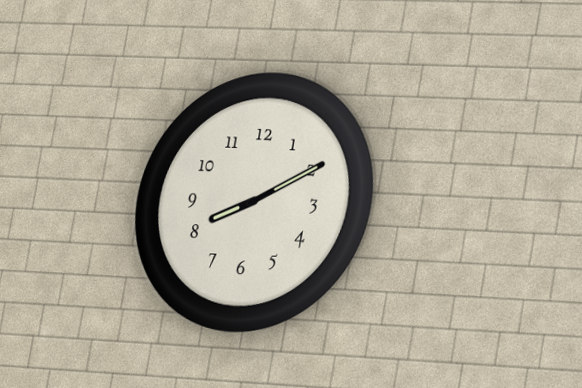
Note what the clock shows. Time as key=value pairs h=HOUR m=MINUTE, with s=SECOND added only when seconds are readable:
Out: h=8 m=10
